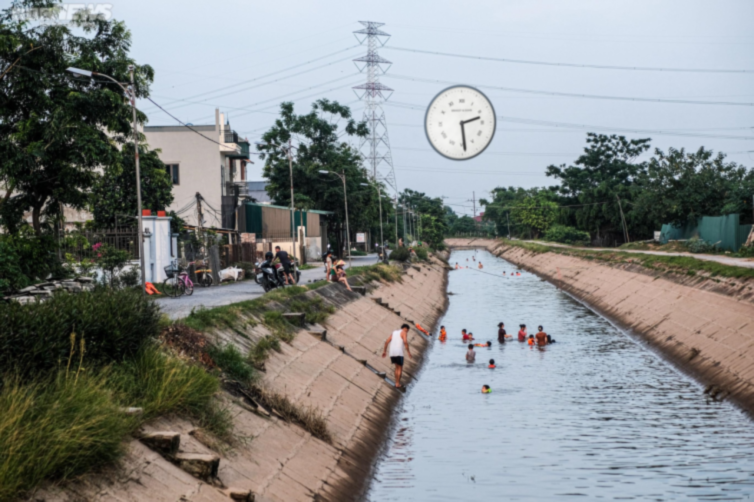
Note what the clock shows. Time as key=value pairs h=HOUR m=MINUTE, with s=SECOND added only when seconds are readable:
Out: h=2 m=29
